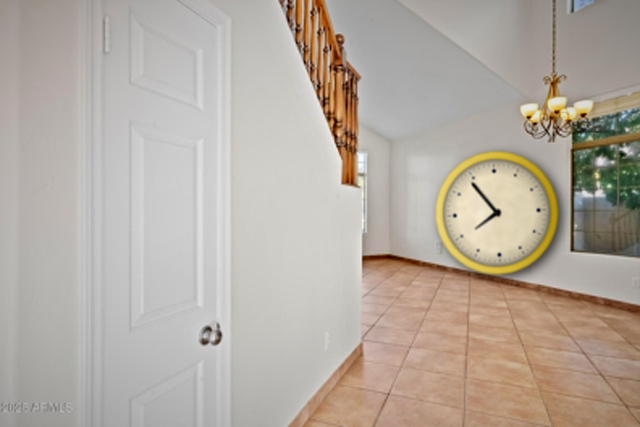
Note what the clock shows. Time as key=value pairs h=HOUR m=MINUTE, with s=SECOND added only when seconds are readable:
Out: h=7 m=54
